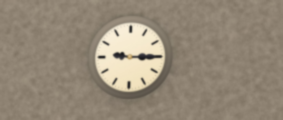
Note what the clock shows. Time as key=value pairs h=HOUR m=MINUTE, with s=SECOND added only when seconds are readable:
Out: h=9 m=15
